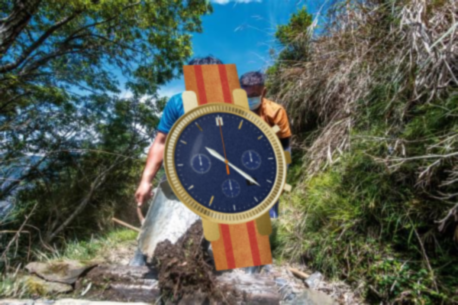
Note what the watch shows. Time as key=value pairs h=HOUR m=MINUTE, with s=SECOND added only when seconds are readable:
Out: h=10 m=22
